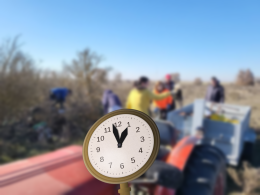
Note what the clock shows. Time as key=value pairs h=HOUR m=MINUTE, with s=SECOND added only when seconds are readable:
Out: h=12 m=58
